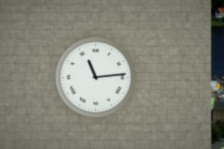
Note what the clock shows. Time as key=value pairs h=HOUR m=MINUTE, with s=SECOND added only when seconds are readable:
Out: h=11 m=14
